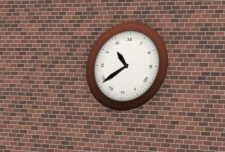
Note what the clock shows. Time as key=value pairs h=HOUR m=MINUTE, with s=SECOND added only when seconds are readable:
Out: h=10 m=39
